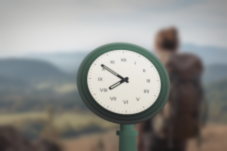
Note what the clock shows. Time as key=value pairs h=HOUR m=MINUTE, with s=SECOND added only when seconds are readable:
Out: h=7 m=51
